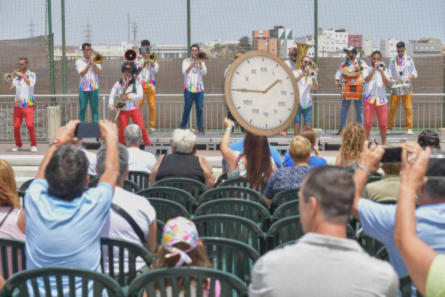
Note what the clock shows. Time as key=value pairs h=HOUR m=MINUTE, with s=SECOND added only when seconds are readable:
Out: h=1 m=45
